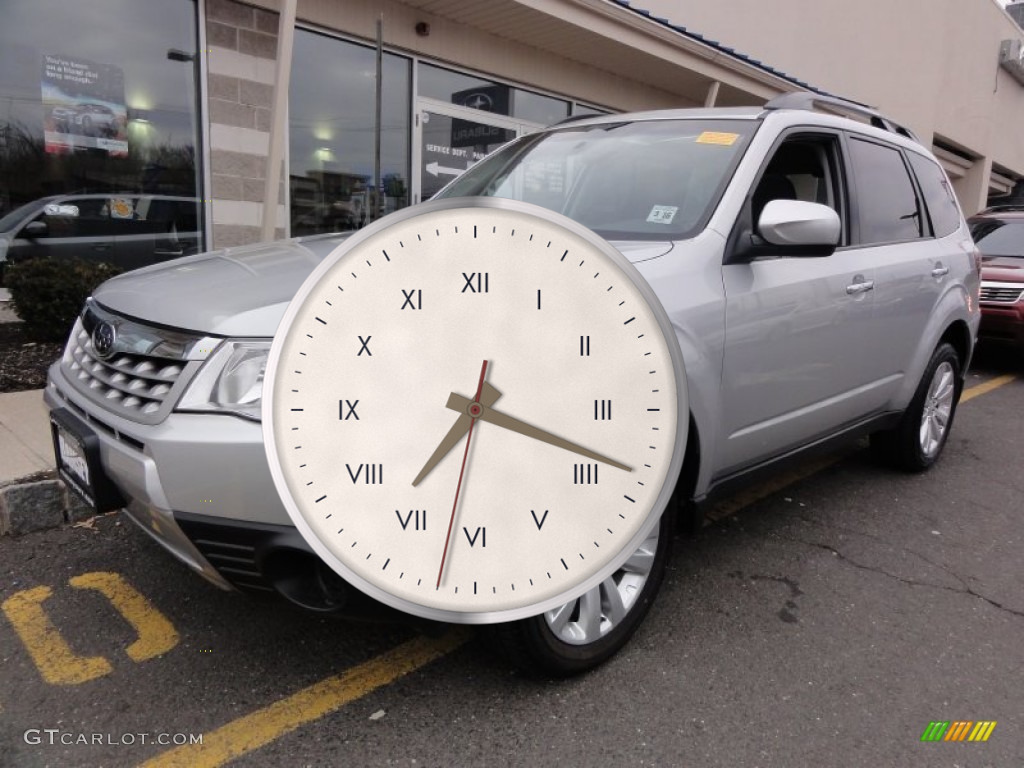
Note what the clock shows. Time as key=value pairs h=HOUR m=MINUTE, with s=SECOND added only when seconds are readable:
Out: h=7 m=18 s=32
